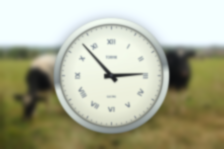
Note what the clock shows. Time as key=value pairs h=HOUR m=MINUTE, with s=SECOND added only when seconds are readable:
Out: h=2 m=53
